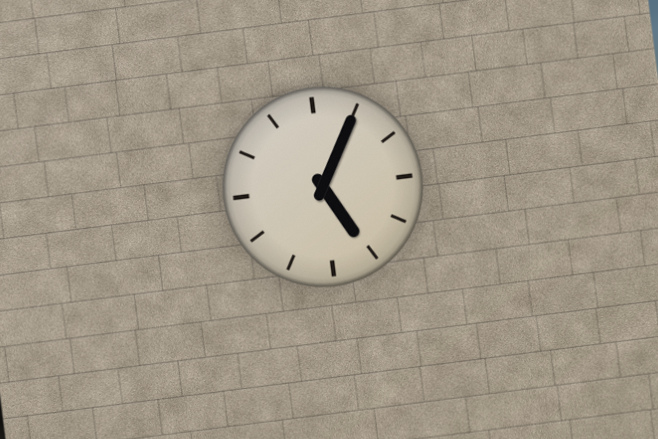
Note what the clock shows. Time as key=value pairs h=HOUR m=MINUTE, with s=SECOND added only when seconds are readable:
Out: h=5 m=5
